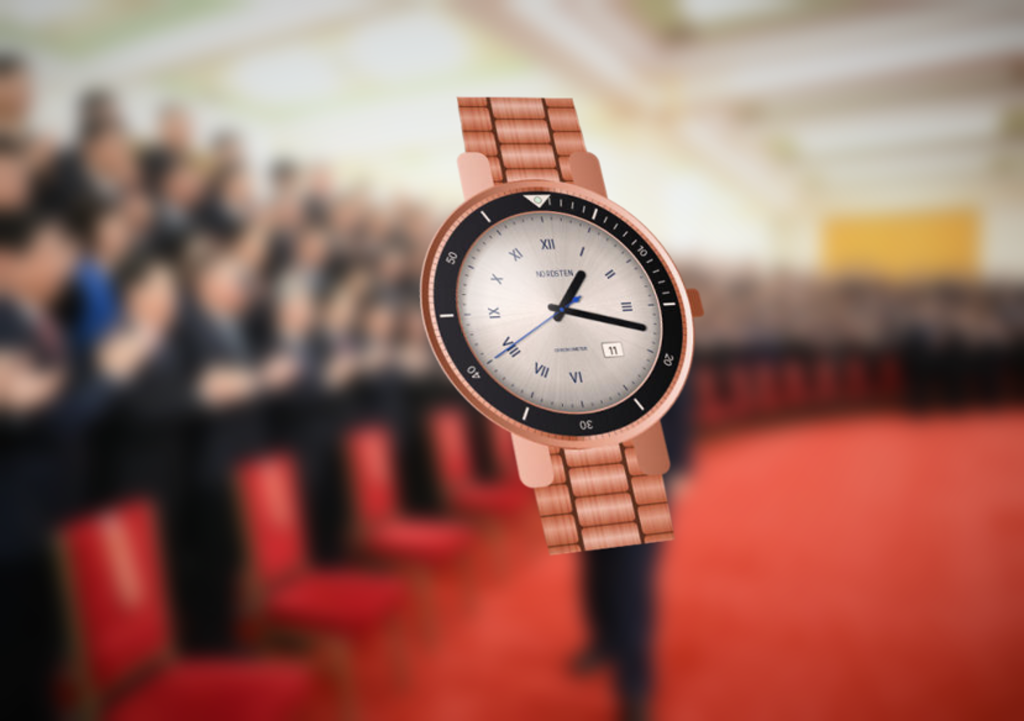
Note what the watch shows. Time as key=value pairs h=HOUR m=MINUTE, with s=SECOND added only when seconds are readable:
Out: h=1 m=17 s=40
